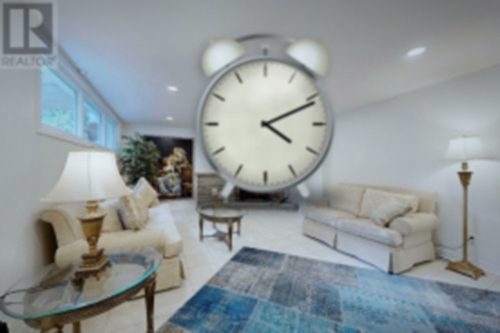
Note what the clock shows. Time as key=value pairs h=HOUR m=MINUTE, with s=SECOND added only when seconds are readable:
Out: h=4 m=11
